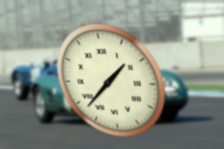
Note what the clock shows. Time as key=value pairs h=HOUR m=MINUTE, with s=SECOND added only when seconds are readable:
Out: h=1 m=38
